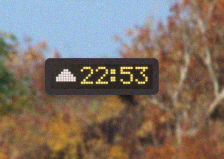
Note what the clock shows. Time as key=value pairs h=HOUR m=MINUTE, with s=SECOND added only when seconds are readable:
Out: h=22 m=53
